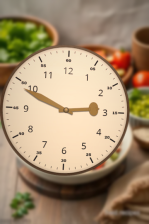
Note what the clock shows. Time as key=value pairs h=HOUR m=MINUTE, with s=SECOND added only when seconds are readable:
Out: h=2 m=49
